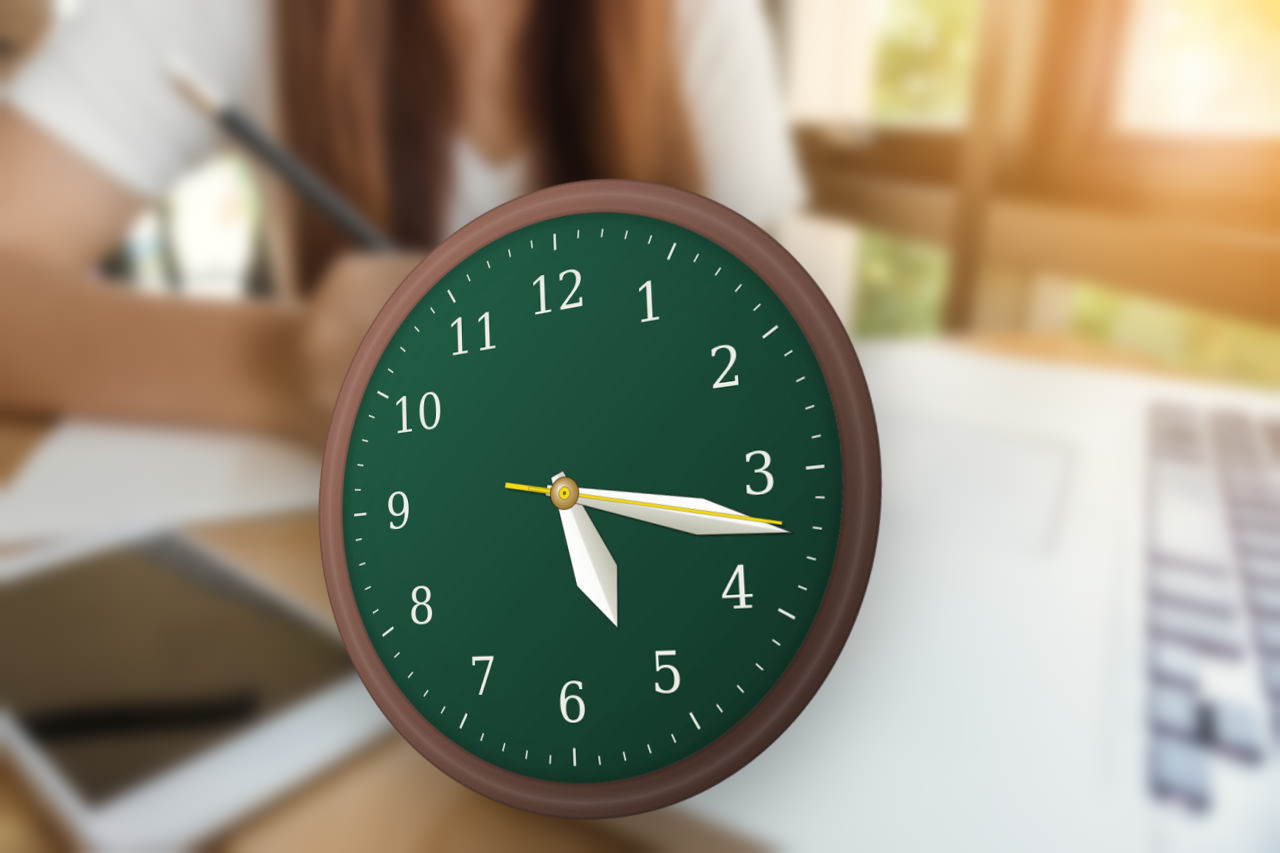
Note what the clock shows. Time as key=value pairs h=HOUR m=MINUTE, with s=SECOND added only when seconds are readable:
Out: h=5 m=17 s=17
